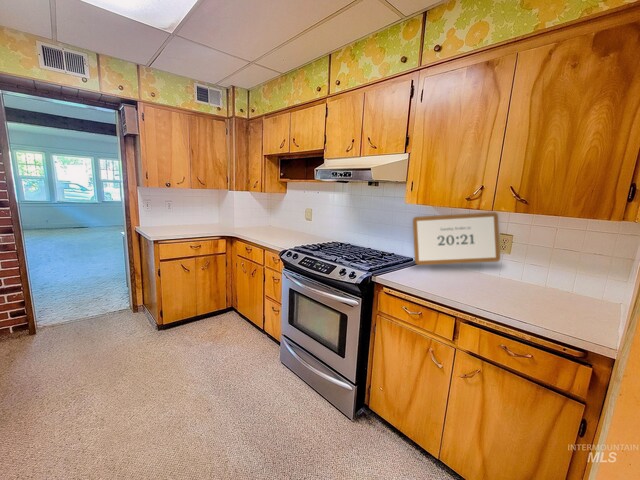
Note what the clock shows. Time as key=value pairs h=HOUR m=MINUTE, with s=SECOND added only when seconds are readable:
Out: h=20 m=21
